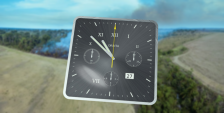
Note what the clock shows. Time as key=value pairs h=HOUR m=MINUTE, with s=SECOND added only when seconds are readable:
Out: h=10 m=52
